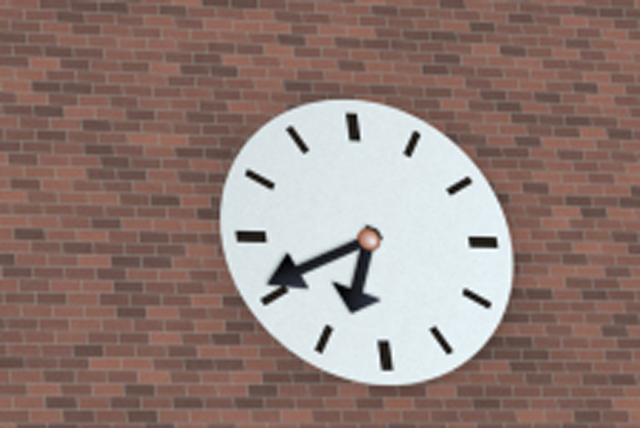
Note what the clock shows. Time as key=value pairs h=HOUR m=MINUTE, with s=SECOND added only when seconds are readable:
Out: h=6 m=41
